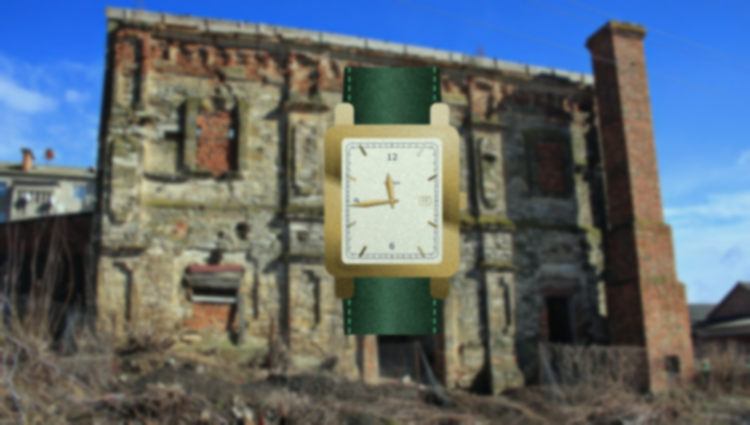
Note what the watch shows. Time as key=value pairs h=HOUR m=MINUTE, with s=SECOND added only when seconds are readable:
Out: h=11 m=44
